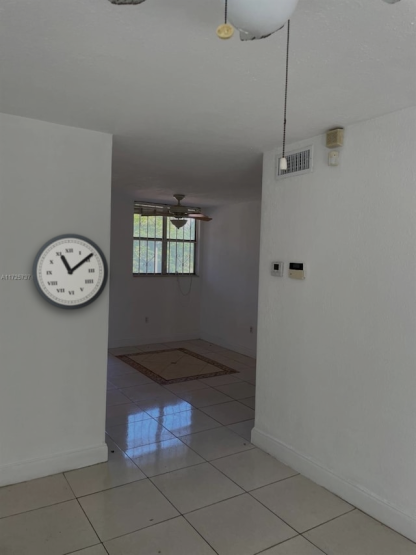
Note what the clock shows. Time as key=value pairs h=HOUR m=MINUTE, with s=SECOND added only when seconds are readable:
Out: h=11 m=9
